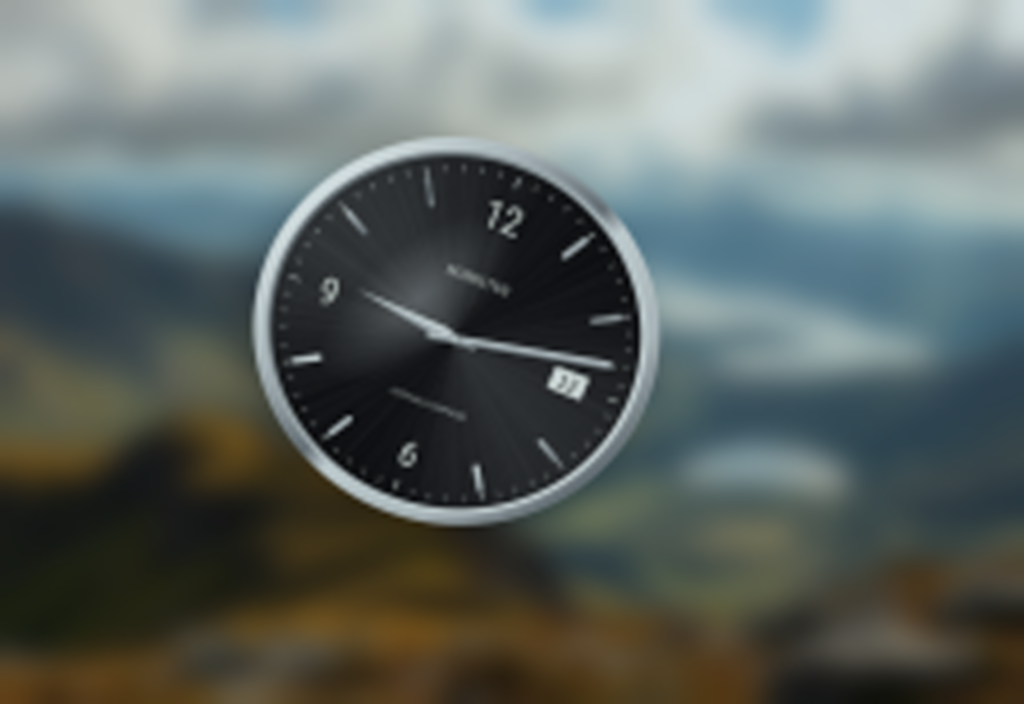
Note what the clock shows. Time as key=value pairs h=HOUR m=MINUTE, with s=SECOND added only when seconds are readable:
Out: h=9 m=13
